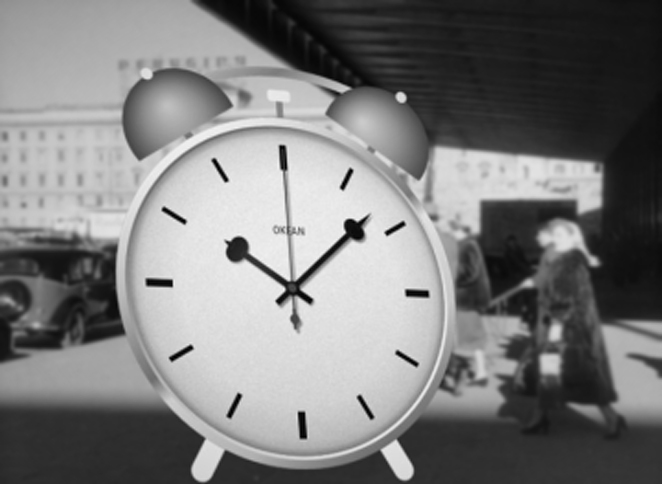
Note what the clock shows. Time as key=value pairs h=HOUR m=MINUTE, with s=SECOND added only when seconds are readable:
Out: h=10 m=8 s=0
